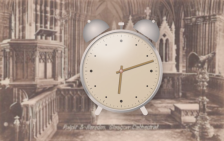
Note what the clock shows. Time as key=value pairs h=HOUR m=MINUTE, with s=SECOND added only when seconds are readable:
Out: h=6 m=12
